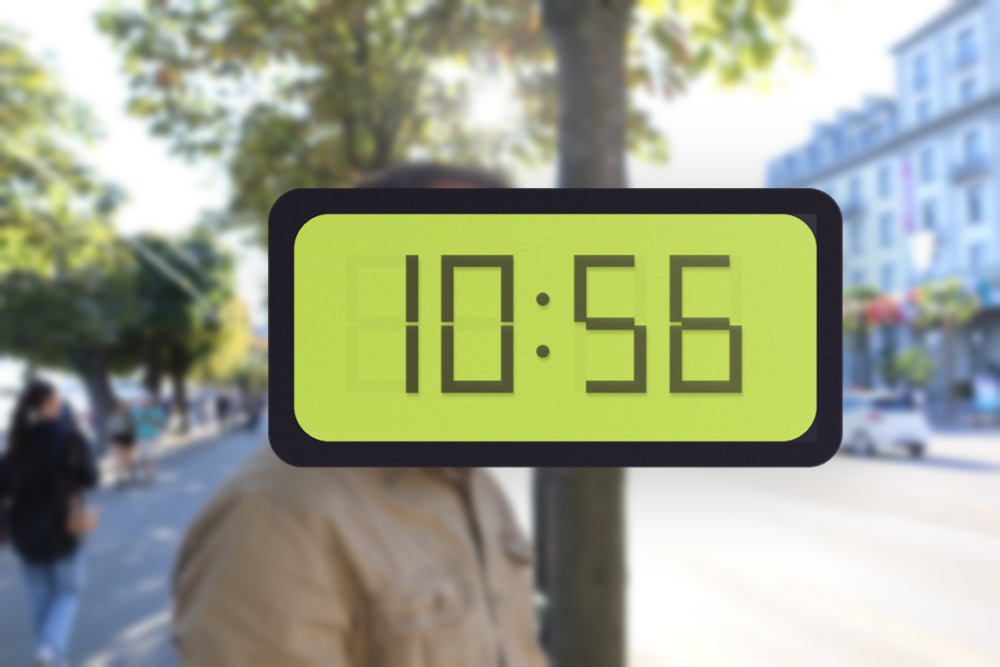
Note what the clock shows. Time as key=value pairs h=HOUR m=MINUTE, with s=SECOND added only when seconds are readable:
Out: h=10 m=56
